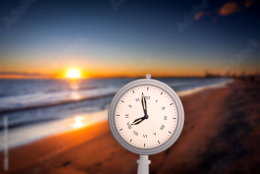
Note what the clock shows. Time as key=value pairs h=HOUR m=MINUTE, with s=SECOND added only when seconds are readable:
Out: h=7 m=58
